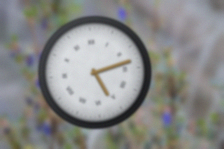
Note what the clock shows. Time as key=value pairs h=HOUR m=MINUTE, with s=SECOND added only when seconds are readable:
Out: h=5 m=13
